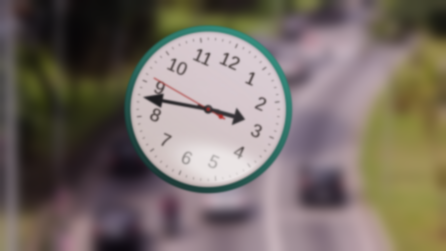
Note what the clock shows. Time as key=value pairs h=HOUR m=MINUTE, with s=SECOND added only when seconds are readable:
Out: h=2 m=42 s=46
